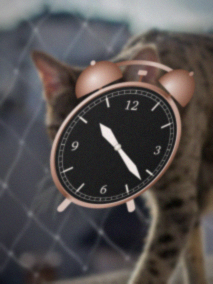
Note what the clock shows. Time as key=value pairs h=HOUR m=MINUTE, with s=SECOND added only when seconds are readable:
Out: h=10 m=22
